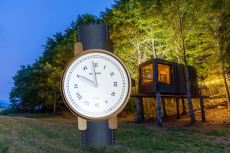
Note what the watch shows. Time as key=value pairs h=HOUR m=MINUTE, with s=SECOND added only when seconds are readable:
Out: h=9 m=59
